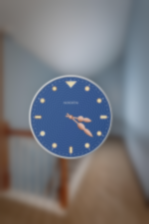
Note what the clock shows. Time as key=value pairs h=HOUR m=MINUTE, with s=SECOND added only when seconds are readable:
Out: h=3 m=22
